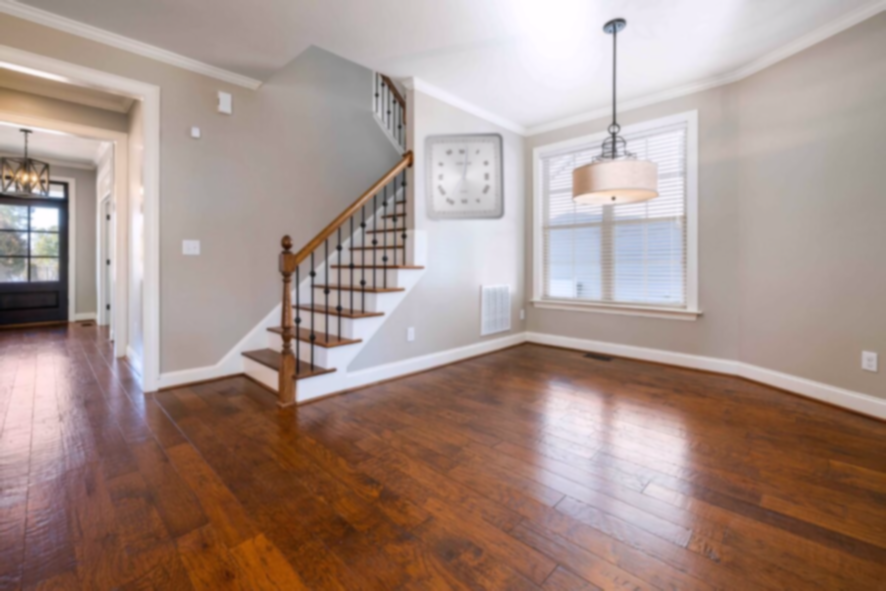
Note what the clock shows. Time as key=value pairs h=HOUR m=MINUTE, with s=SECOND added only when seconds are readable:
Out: h=7 m=1
